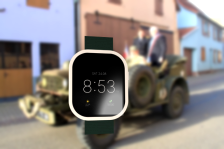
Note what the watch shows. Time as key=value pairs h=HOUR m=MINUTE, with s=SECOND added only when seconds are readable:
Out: h=8 m=53
